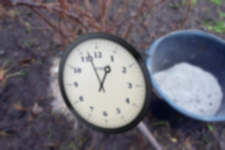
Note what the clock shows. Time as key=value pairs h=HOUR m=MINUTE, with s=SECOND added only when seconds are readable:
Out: h=12 m=57
